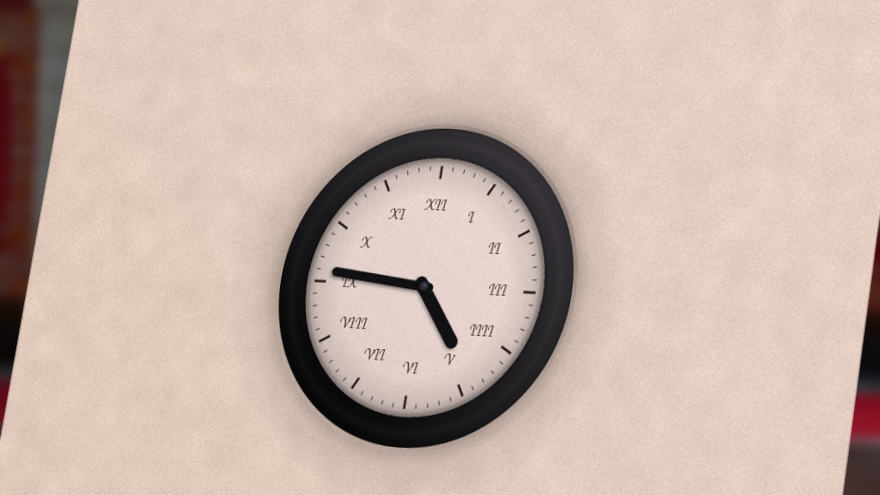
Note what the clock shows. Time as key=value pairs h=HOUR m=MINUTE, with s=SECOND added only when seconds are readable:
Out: h=4 m=46
